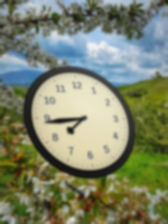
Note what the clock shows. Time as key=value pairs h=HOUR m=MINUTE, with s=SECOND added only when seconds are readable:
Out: h=7 m=44
